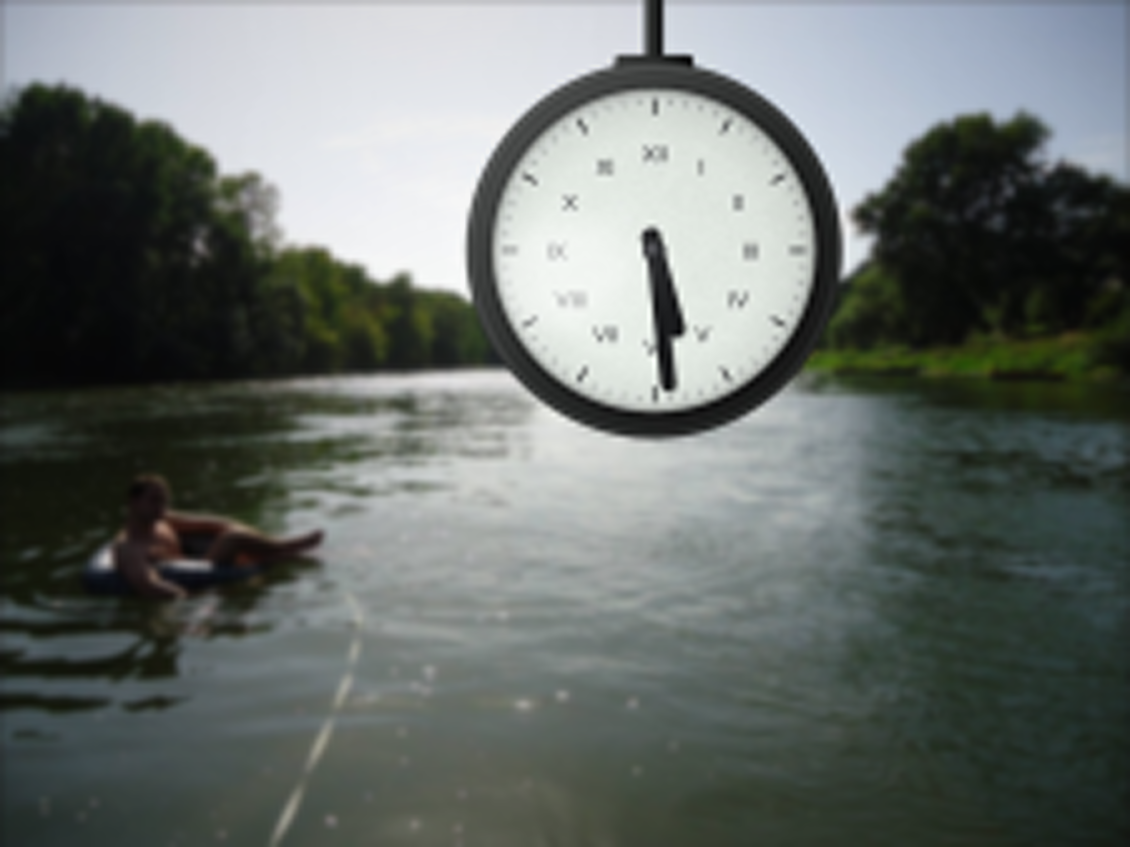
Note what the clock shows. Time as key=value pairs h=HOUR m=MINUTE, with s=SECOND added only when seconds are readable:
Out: h=5 m=29
